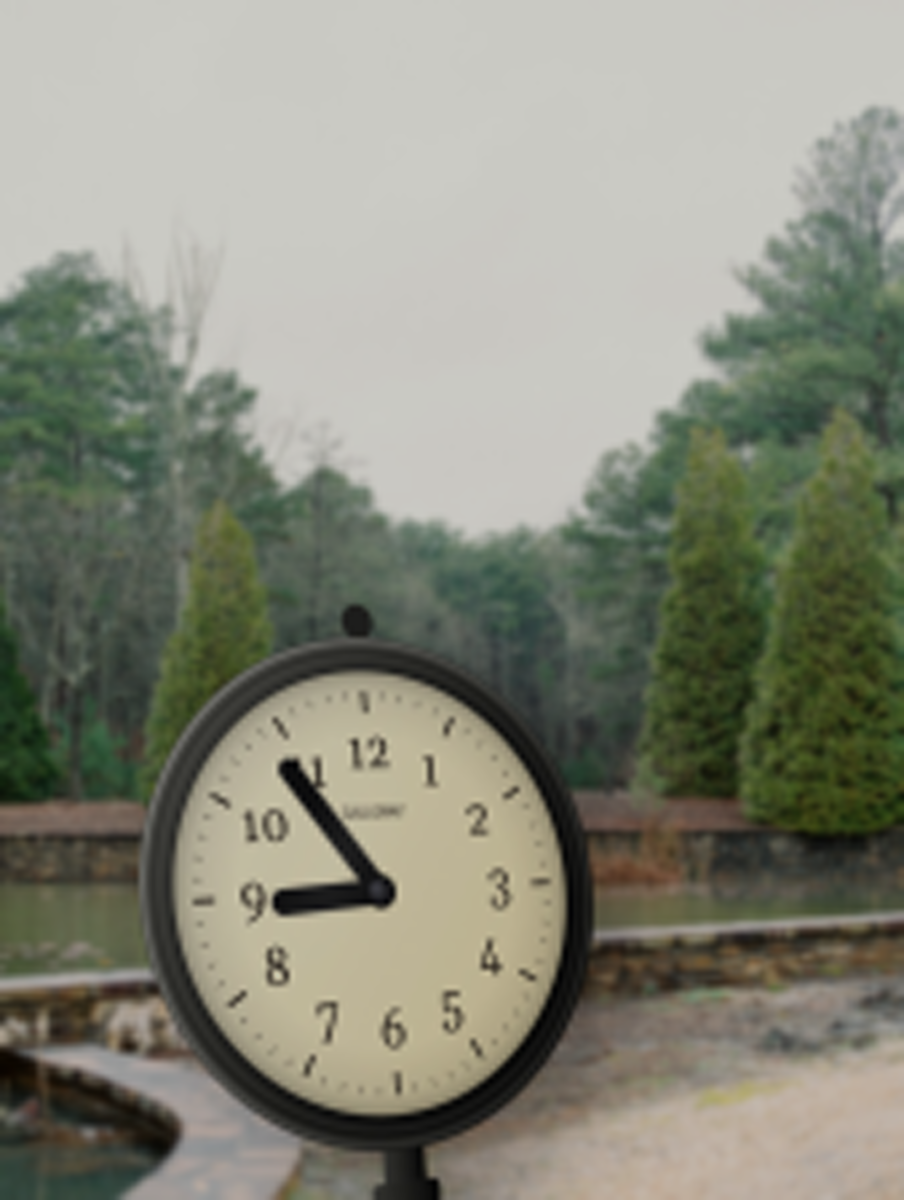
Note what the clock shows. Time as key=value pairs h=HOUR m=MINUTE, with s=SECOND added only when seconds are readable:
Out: h=8 m=54
